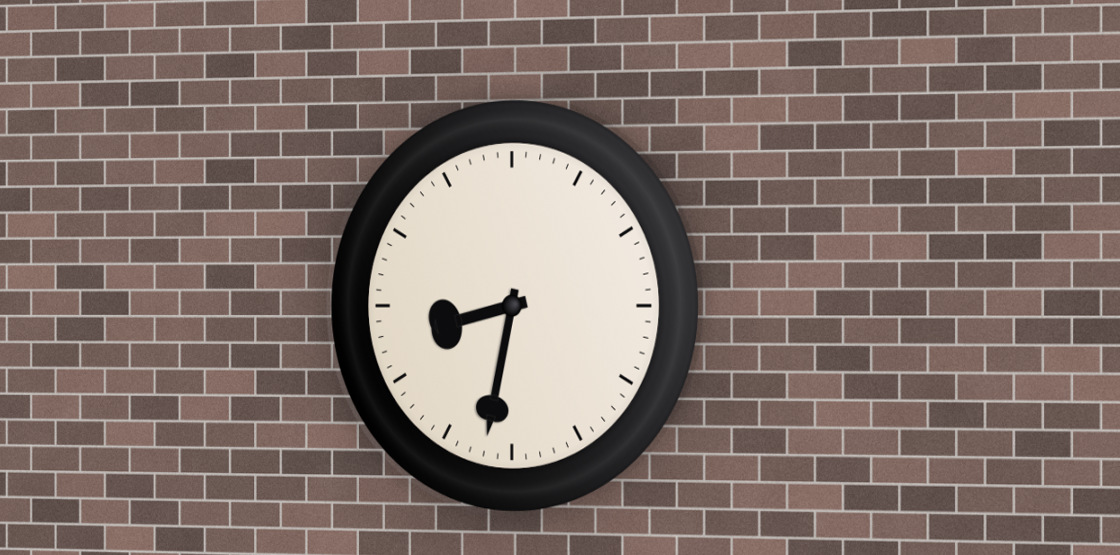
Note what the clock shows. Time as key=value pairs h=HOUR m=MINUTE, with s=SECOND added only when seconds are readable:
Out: h=8 m=32
